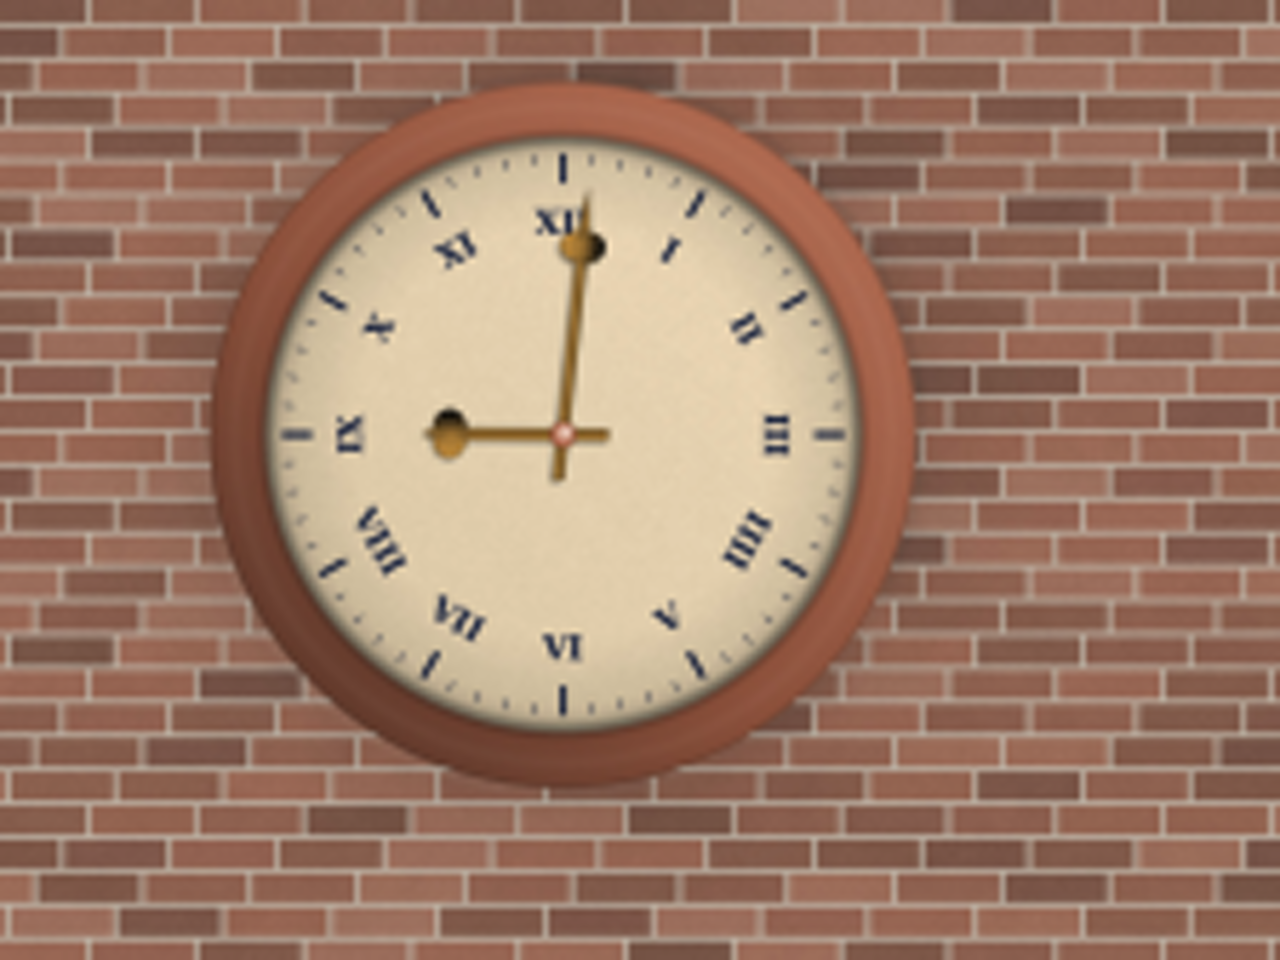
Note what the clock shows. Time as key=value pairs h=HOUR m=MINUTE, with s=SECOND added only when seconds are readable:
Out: h=9 m=1
